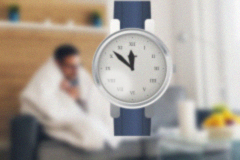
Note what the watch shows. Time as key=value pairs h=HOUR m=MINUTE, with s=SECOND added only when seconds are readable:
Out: h=11 m=52
